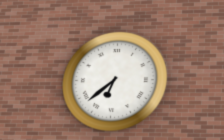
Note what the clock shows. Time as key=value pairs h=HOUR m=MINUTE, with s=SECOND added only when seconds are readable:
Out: h=6 m=38
